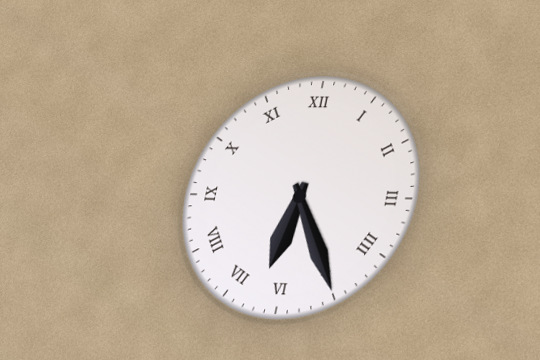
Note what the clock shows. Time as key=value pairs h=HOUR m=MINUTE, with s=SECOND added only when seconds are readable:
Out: h=6 m=25
